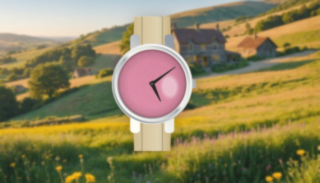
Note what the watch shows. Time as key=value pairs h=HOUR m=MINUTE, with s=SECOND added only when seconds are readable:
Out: h=5 m=9
